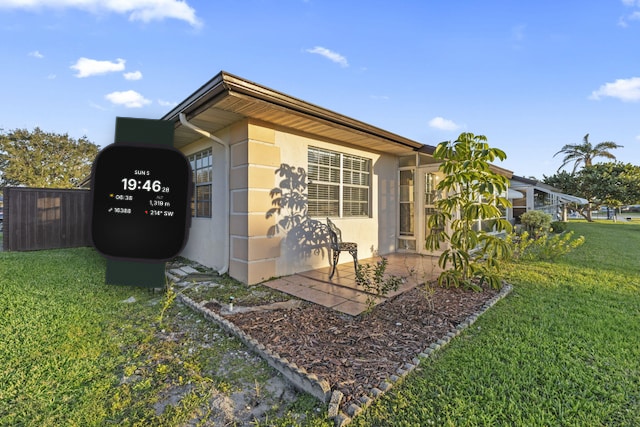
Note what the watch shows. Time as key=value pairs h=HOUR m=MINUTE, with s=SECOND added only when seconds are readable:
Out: h=19 m=46
